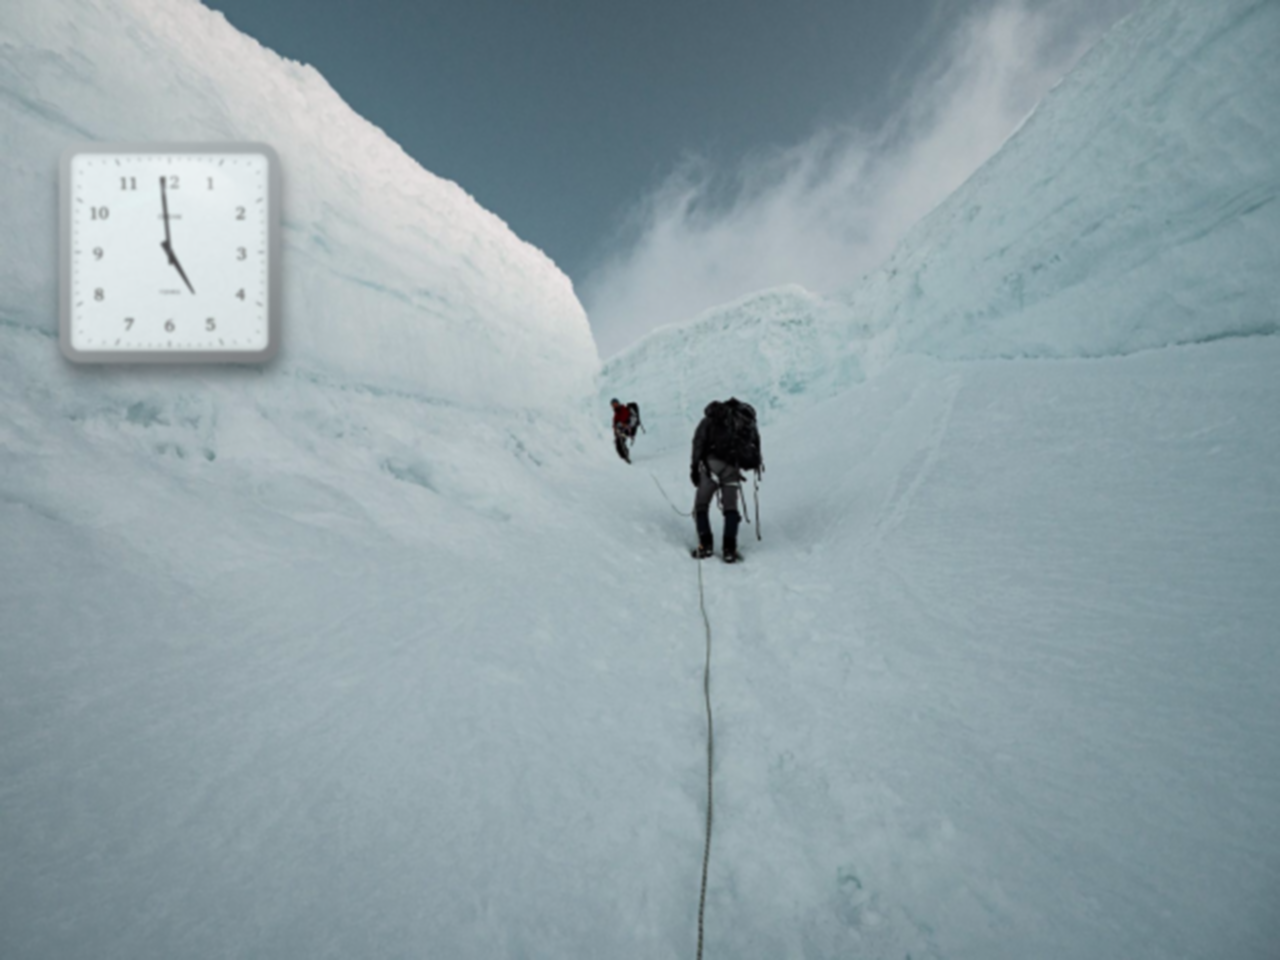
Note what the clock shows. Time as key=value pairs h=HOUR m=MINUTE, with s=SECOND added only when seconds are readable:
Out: h=4 m=59
